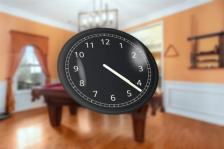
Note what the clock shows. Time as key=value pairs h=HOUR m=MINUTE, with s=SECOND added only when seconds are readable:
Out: h=4 m=22
